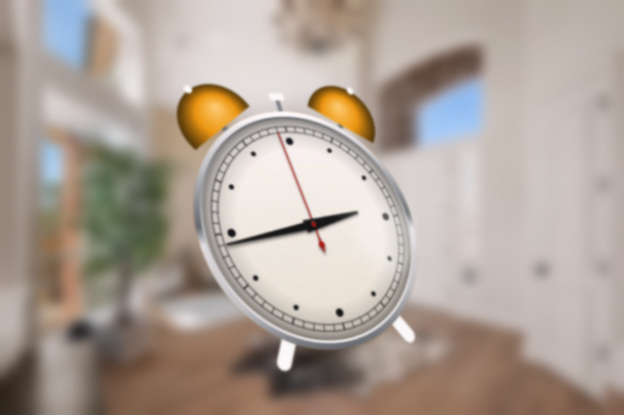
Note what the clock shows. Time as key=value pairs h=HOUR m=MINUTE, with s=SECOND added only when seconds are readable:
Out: h=2 m=43 s=59
